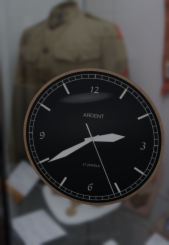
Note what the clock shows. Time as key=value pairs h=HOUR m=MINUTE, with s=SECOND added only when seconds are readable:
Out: h=2 m=39 s=26
